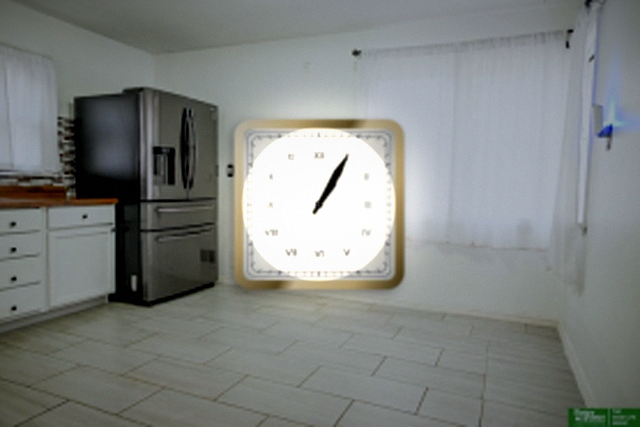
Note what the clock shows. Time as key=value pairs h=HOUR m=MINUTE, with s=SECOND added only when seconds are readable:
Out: h=1 m=5
